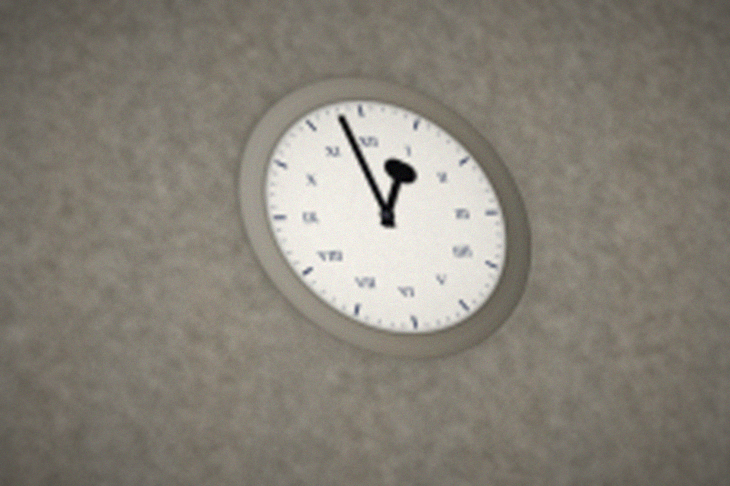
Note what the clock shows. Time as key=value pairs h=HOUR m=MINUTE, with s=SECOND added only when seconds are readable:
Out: h=12 m=58
